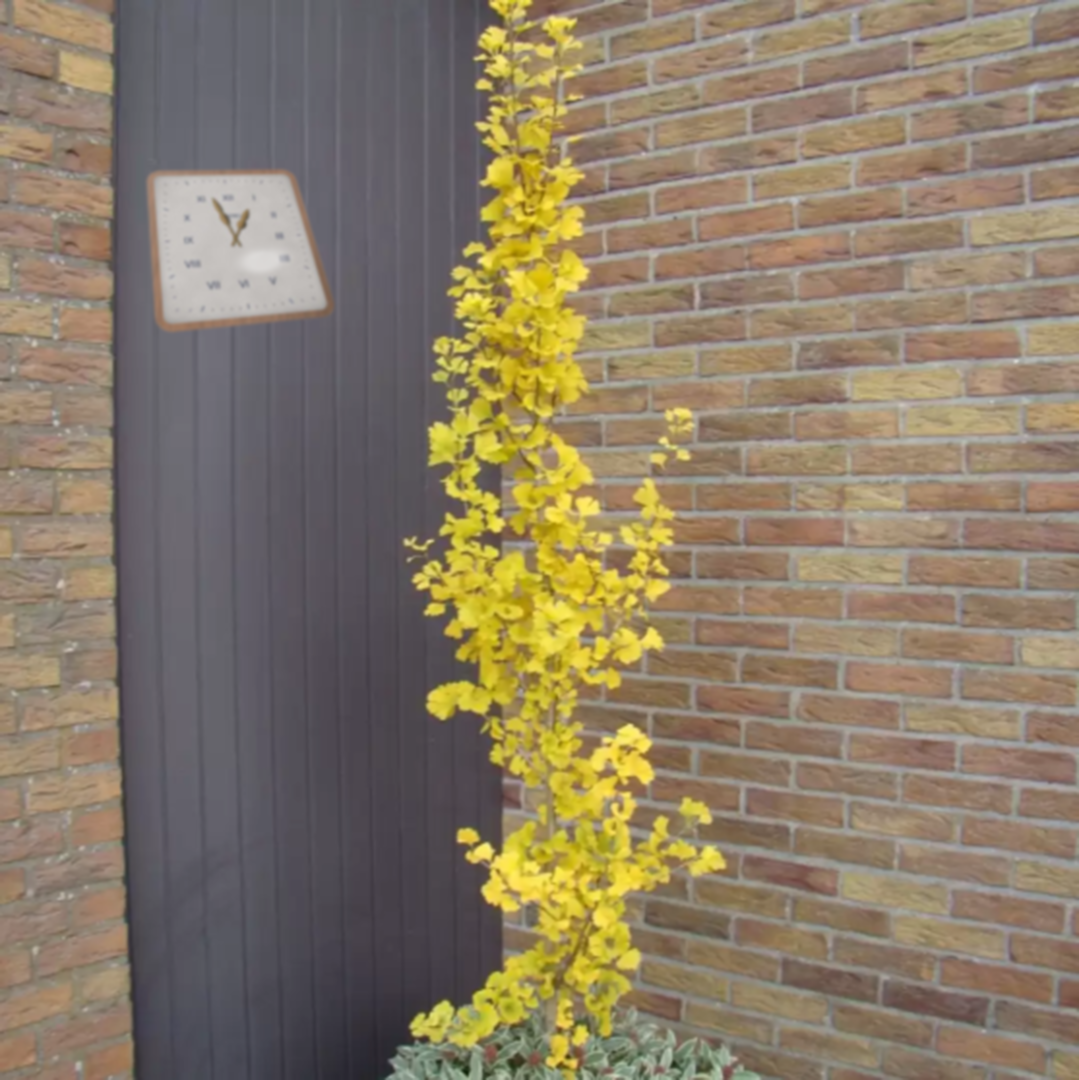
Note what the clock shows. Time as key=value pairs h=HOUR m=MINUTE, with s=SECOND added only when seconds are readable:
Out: h=12 m=57
